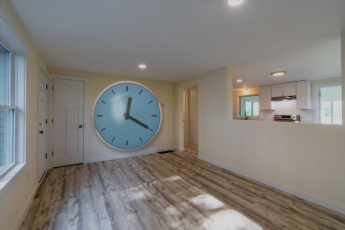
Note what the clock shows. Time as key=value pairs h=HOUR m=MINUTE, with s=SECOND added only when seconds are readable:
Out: h=12 m=20
